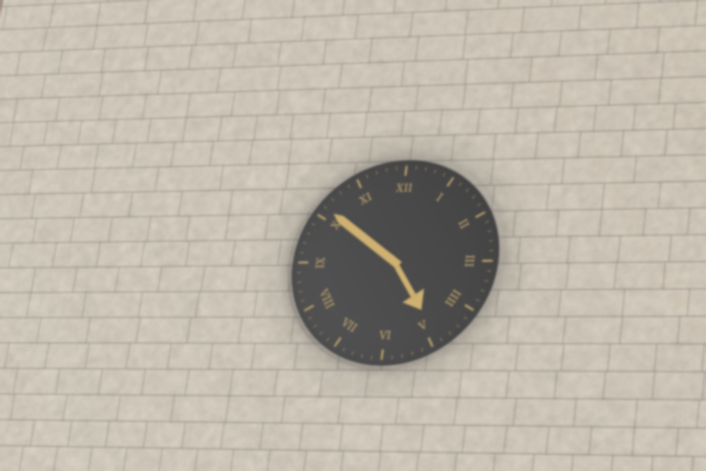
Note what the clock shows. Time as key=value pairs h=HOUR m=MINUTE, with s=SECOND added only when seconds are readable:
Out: h=4 m=51
